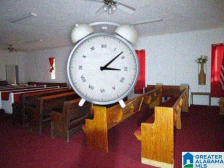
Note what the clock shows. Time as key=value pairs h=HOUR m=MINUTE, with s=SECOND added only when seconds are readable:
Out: h=3 m=8
